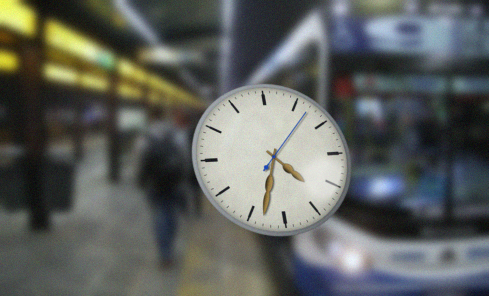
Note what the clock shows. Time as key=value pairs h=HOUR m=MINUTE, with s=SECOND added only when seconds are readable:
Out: h=4 m=33 s=7
